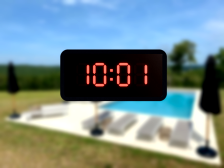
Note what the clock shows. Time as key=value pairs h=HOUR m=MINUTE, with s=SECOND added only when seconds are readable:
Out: h=10 m=1
